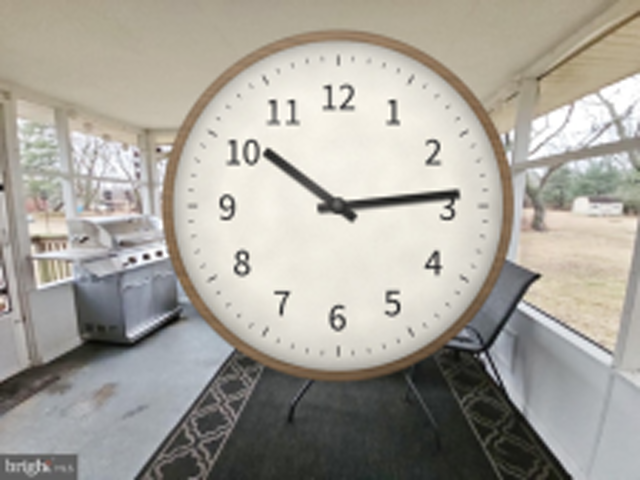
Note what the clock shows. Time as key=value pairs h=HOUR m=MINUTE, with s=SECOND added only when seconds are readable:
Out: h=10 m=14
